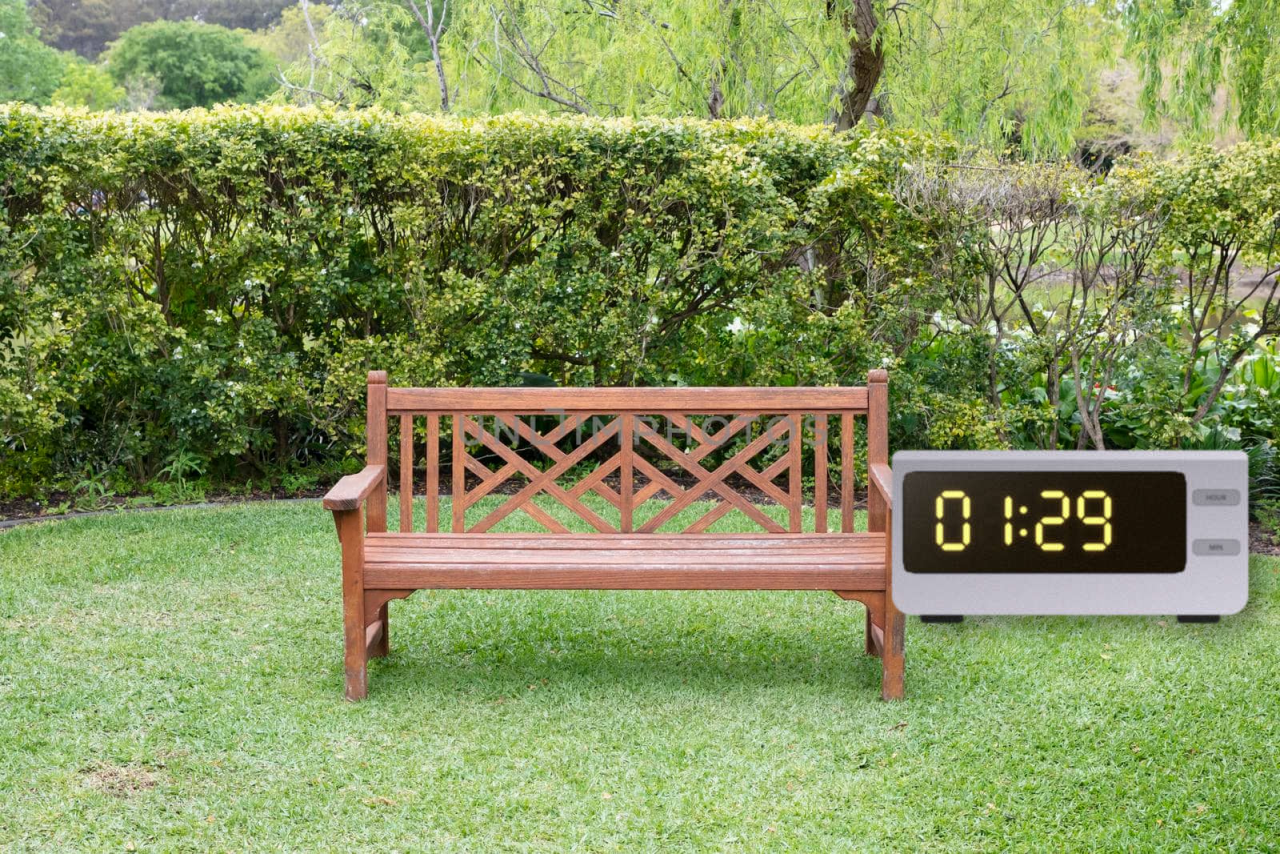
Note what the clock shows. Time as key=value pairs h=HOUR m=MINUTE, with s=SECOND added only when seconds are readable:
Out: h=1 m=29
